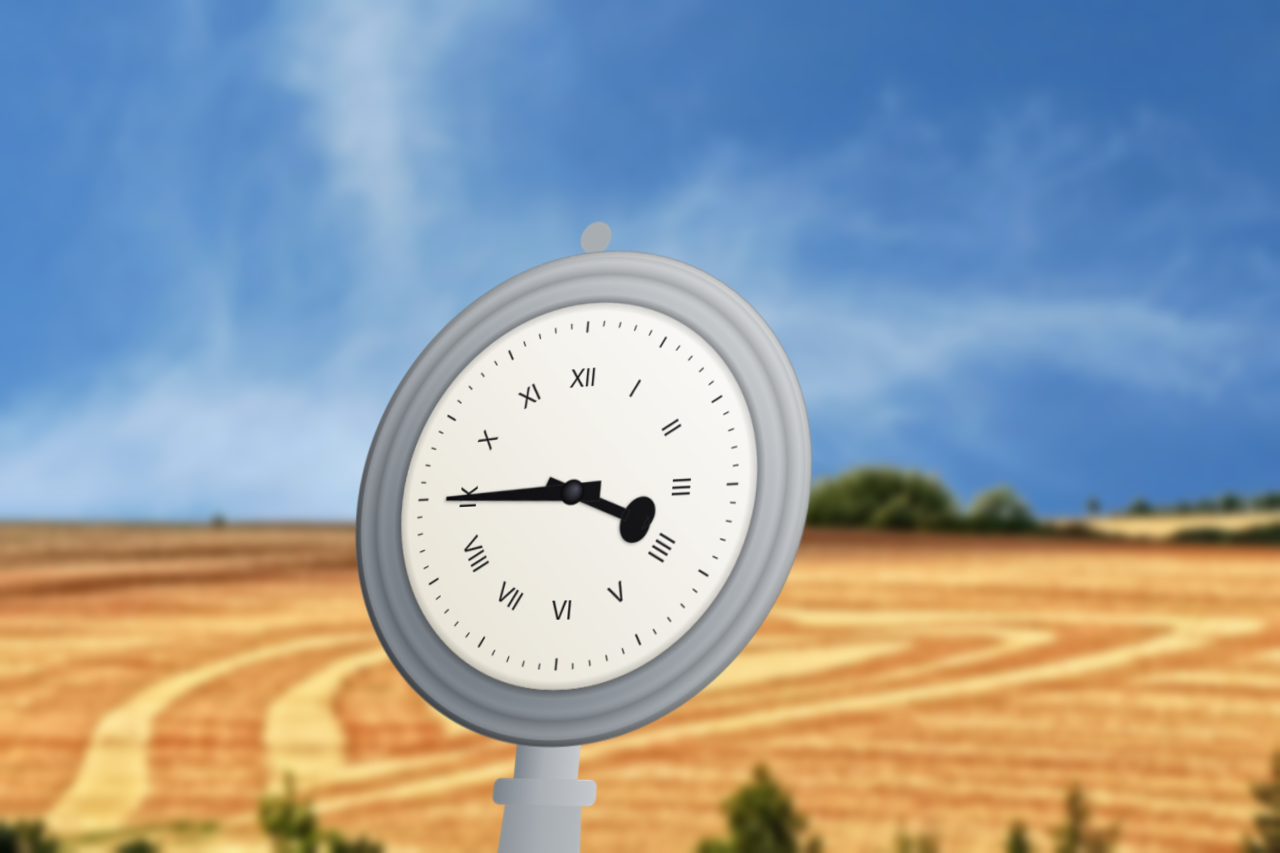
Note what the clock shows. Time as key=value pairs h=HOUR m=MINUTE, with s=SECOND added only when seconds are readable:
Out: h=3 m=45
